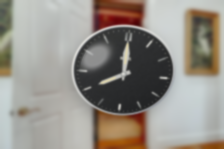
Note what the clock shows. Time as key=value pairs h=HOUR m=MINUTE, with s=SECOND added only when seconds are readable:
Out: h=8 m=0
